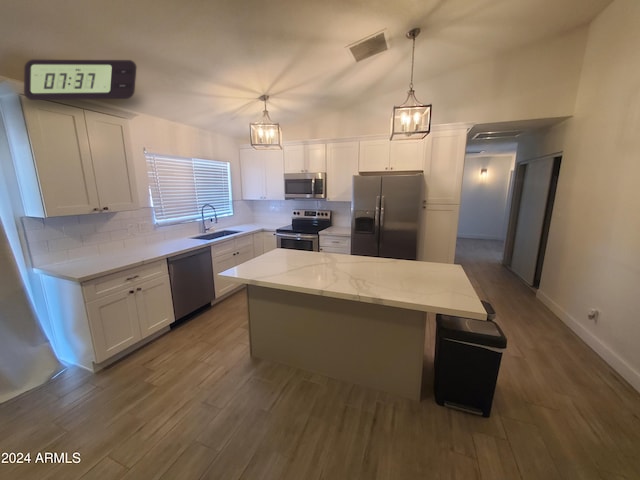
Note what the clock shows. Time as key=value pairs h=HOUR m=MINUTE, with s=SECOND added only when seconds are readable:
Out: h=7 m=37
